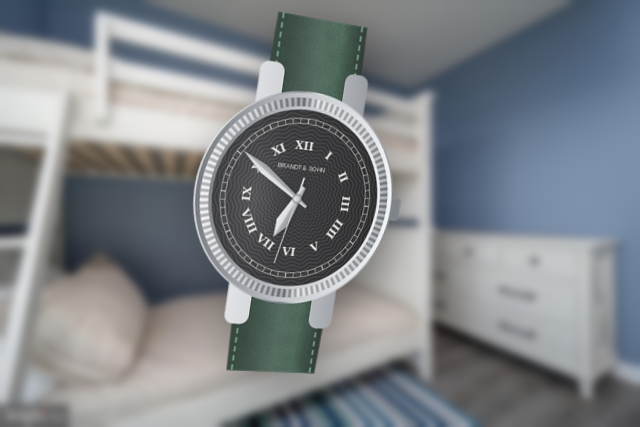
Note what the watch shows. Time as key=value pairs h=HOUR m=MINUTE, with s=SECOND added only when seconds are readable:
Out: h=6 m=50 s=32
